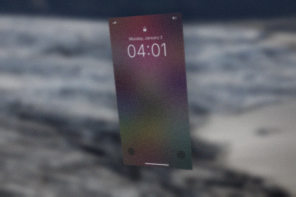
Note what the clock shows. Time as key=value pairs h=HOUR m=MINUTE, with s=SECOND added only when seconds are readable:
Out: h=4 m=1
